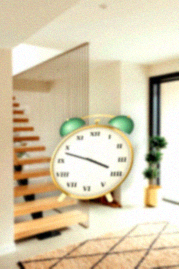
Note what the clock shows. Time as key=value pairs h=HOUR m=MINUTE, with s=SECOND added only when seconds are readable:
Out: h=3 m=48
